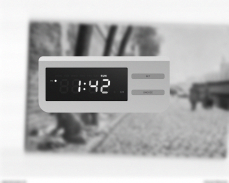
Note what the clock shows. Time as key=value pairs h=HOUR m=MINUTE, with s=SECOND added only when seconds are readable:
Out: h=1 m=42
